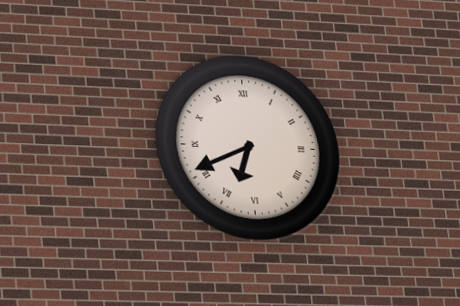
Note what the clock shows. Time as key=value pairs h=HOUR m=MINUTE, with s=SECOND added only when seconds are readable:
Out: h=6 m=41
